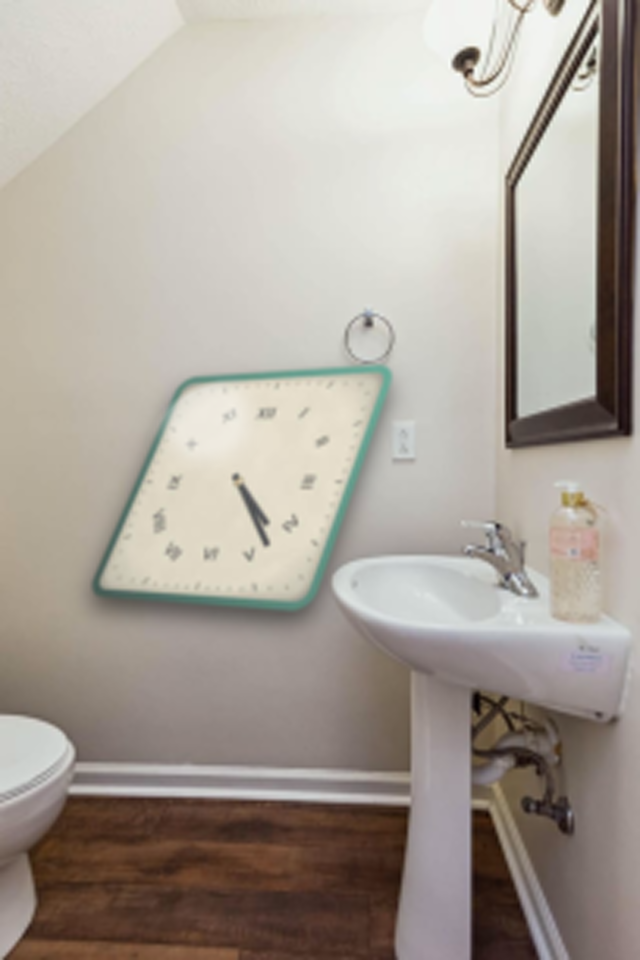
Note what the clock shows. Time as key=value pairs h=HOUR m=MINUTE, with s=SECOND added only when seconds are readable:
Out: h=4 m=23
